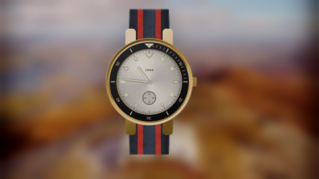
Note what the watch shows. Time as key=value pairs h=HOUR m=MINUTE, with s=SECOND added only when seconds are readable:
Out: h=10 m=46
